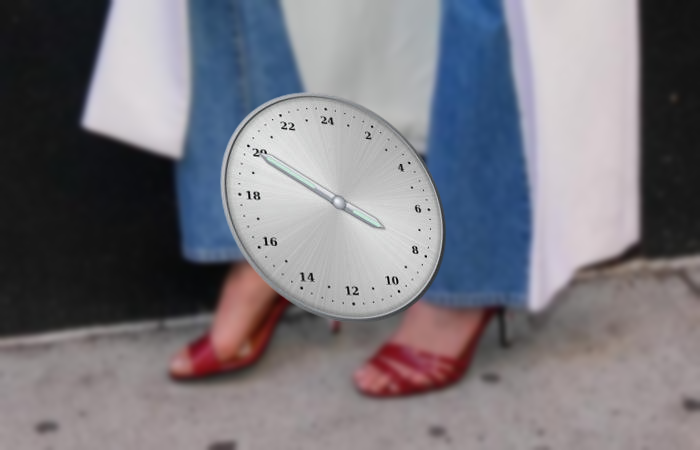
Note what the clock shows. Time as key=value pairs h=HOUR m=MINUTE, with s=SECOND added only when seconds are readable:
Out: h=7 m=50
